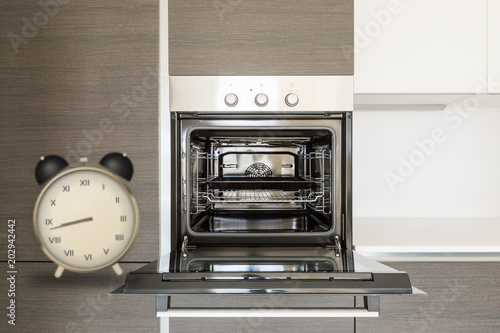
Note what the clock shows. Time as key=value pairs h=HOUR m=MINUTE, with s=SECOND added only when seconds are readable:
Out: h=8 m=43
